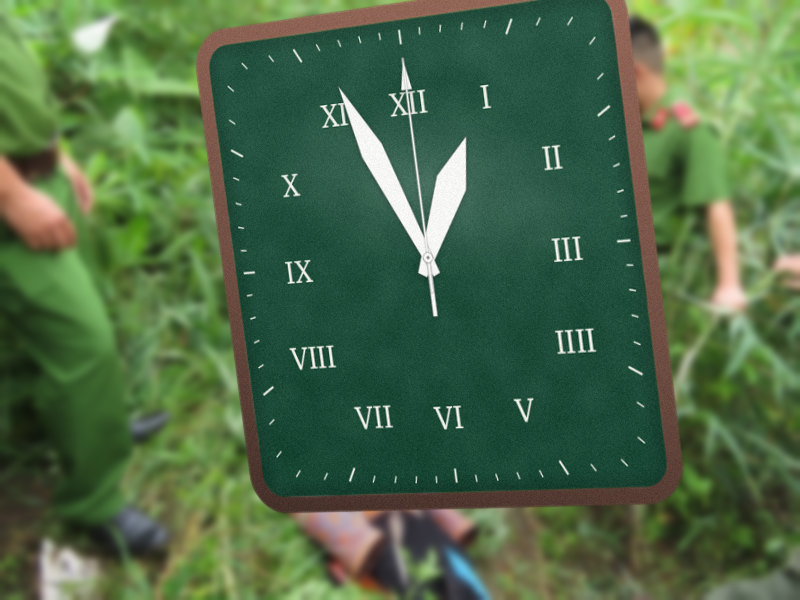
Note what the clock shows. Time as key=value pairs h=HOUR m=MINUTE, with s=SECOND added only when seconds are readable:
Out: h=12 m=56 s=0
